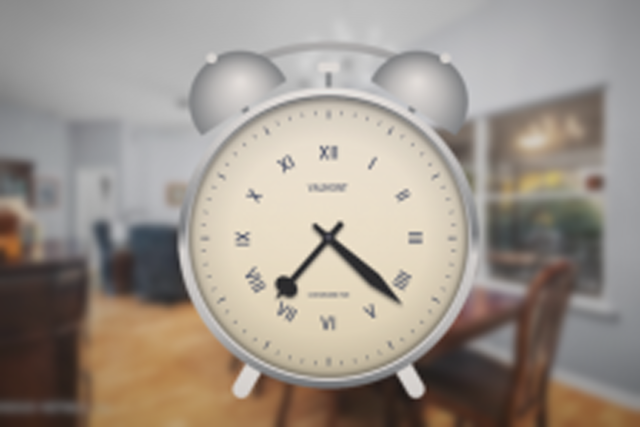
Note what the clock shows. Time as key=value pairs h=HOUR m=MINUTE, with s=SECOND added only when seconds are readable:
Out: h=7 m=22
